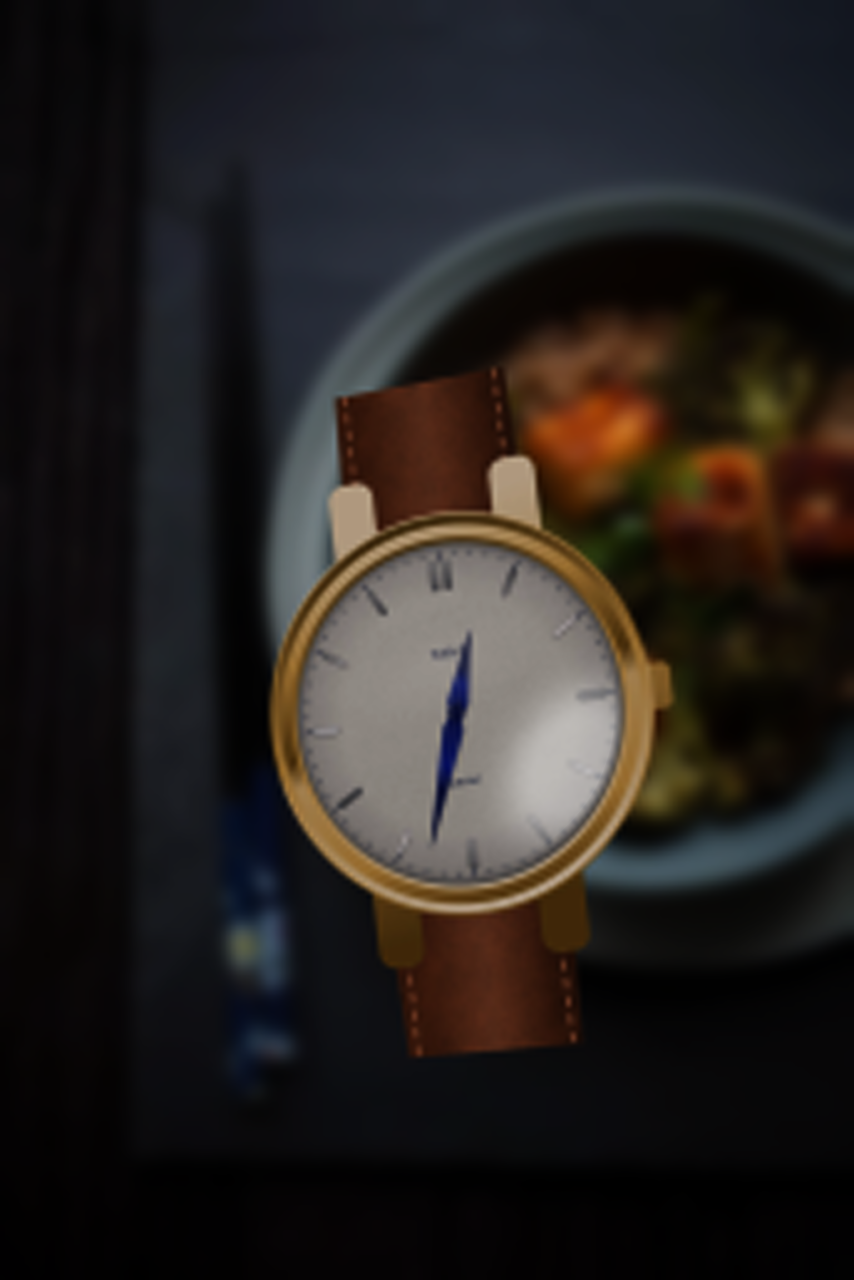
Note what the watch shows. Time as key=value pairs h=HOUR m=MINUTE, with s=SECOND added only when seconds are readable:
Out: h=12 m=33
